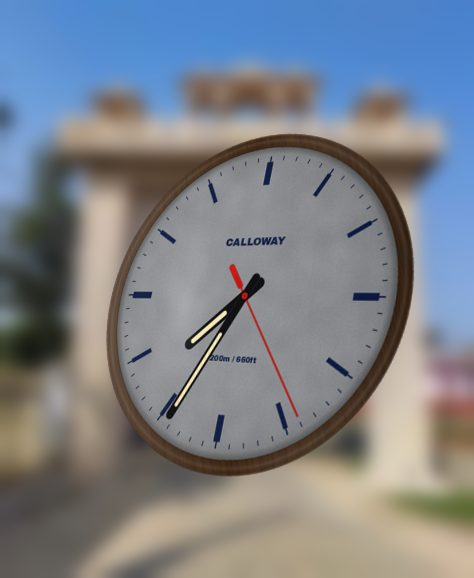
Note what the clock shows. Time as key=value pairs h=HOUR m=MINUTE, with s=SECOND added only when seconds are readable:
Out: h=7 m=34 s=24
